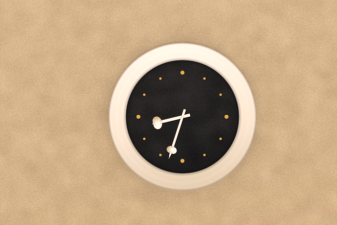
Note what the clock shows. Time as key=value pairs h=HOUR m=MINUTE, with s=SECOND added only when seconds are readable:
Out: h=8 m=33
